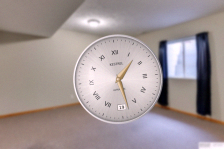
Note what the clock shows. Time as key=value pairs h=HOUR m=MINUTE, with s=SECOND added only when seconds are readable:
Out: h=1 m=28
